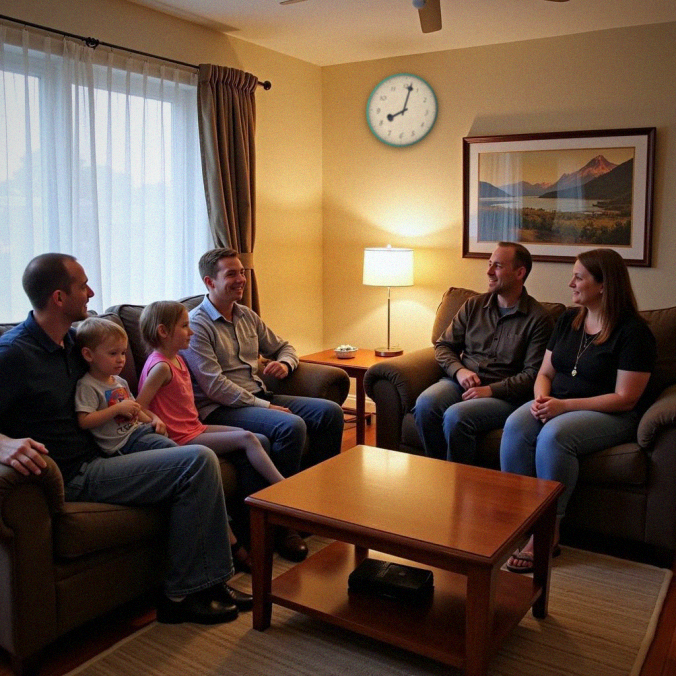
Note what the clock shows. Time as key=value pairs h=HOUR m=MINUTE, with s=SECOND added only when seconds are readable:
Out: h=8 m=2
